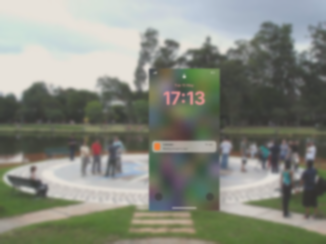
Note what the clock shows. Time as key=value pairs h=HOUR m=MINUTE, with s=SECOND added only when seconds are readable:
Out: h=17 m=13
